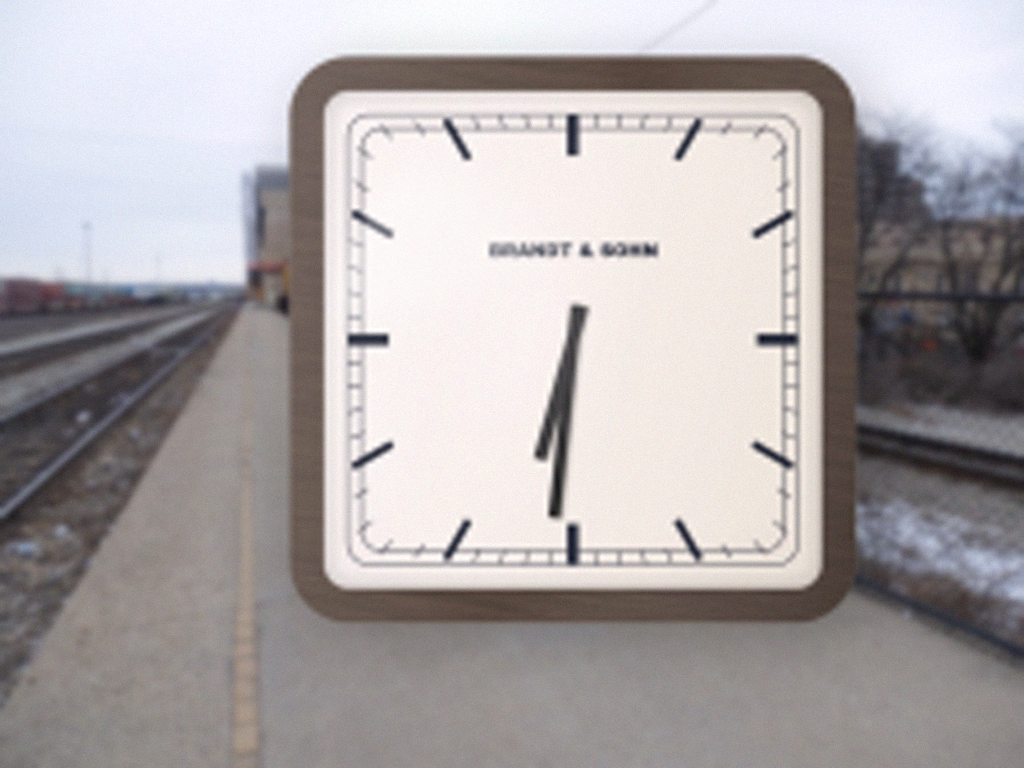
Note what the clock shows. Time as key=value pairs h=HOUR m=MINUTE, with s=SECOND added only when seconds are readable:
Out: h=6 m=31
